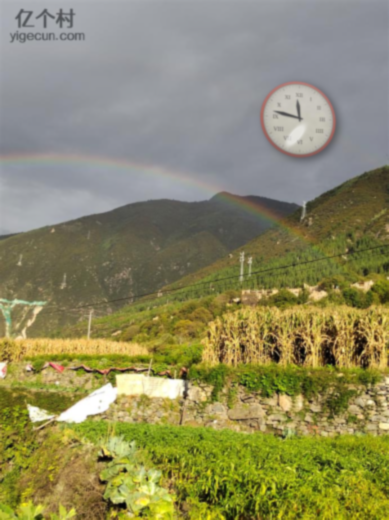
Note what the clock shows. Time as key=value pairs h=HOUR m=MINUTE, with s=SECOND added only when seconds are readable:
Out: h=11 m=47
